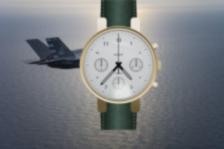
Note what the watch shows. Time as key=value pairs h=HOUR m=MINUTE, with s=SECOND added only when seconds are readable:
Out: h=4 m=37
